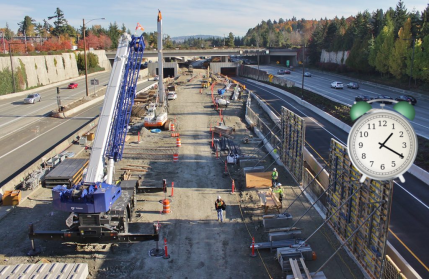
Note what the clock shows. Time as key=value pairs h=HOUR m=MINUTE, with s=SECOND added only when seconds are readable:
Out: h=1 m=20
